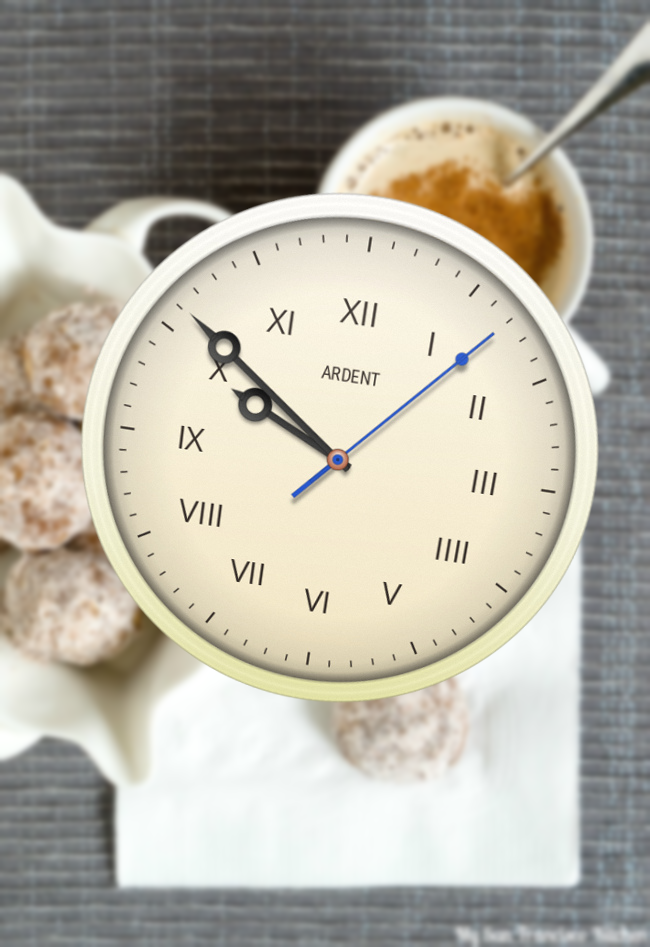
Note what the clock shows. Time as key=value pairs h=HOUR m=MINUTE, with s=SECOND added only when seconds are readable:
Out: h=9 m=51 s=7
